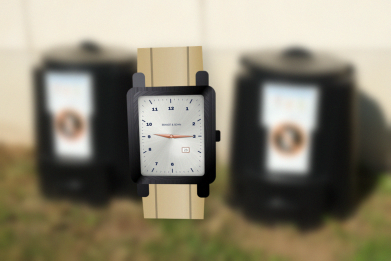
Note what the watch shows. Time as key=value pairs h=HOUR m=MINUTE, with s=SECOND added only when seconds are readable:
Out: h=9 m=15
